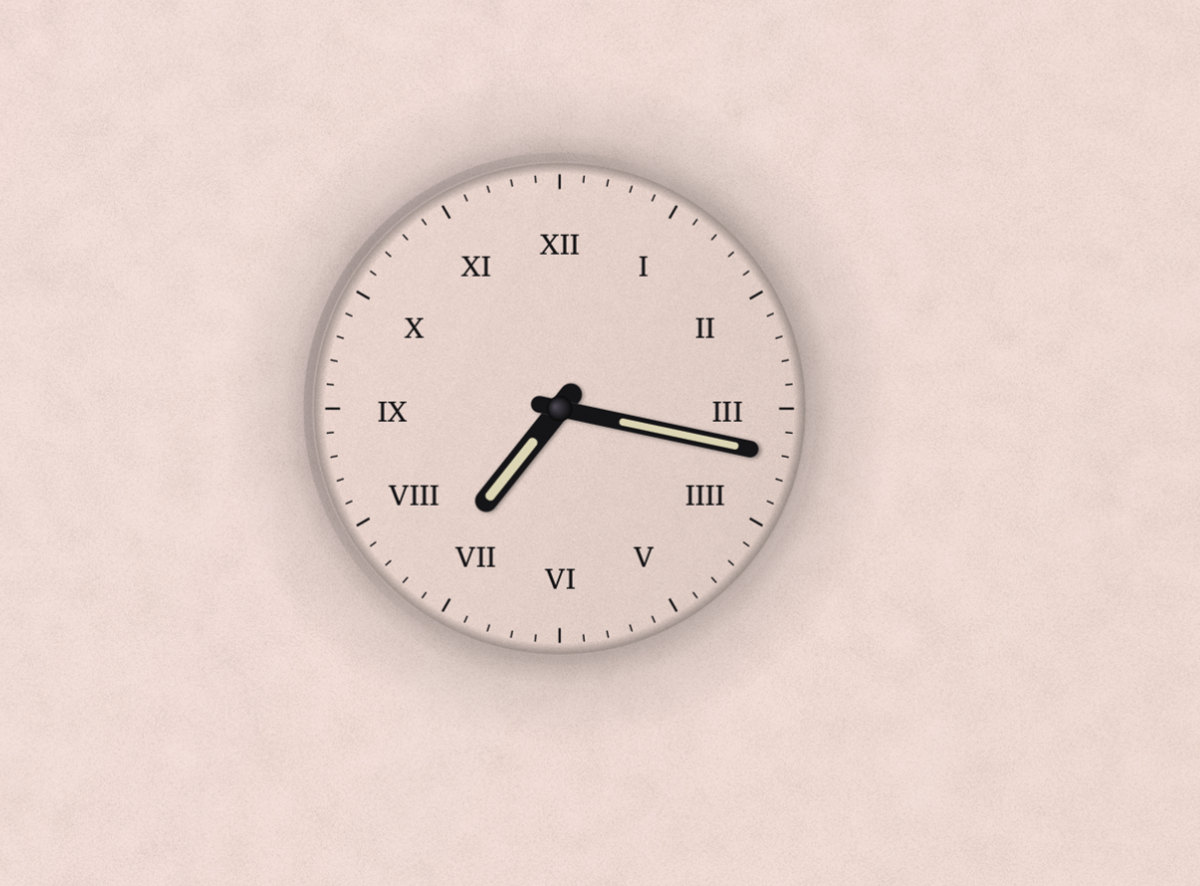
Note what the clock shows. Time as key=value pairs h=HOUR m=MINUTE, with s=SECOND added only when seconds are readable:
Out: h=7 m=17
